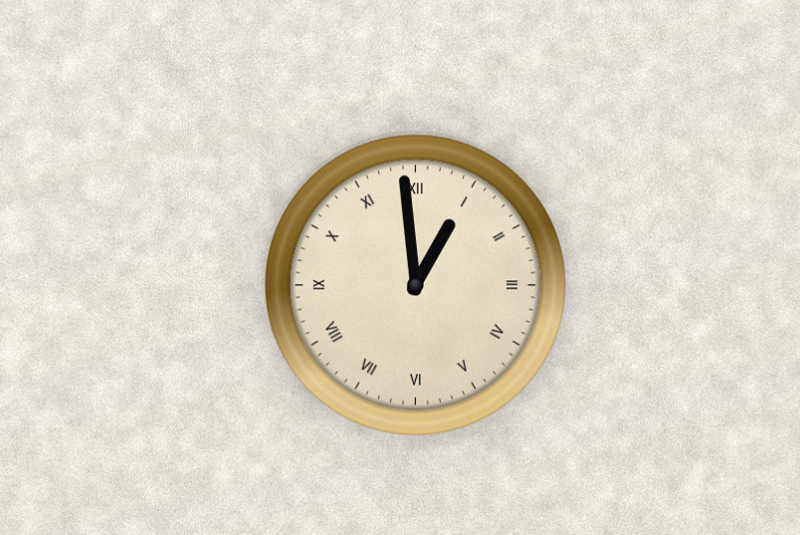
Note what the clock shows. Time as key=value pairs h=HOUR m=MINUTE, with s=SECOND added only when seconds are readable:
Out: h=12 m=59
